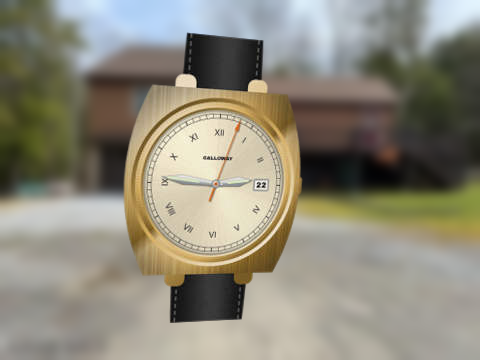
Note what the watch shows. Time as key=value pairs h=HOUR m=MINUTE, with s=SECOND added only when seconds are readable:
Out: h=2 m=46 s=3
